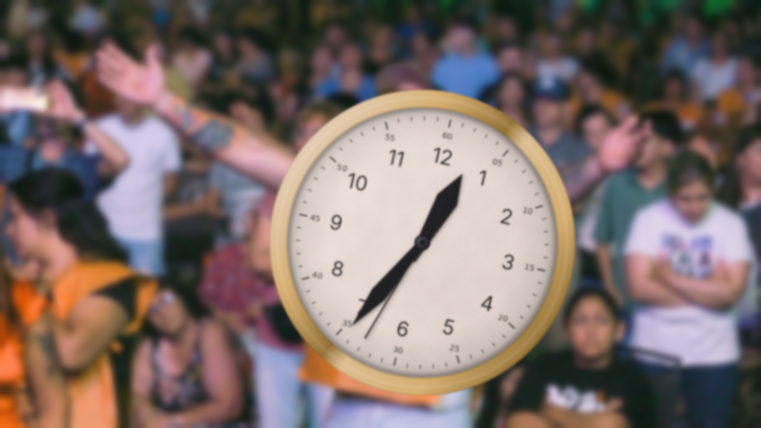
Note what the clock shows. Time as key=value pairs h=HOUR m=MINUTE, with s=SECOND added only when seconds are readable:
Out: h=12 m=34 s=33
